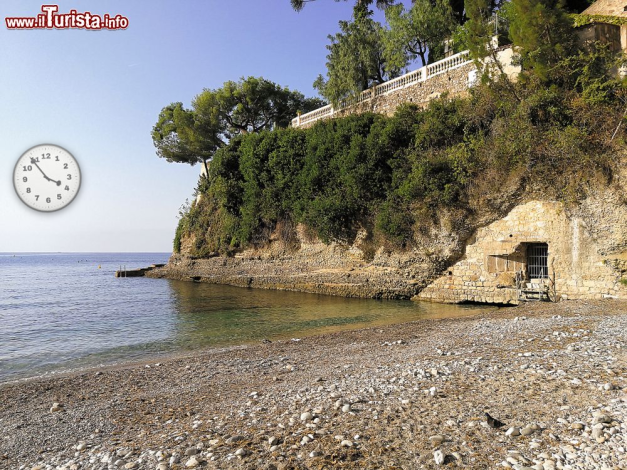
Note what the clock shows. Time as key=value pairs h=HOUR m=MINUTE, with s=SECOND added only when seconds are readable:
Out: h=3 m=54
